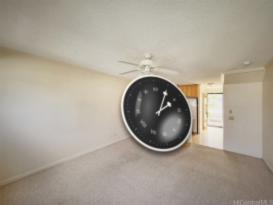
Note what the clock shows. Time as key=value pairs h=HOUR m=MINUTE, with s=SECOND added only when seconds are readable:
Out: h=2 m=5
